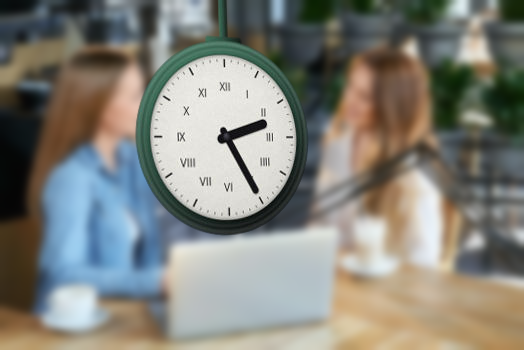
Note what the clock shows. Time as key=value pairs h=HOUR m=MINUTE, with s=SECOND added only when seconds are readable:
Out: h=2 m=25
